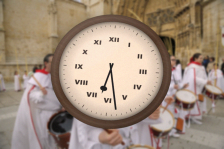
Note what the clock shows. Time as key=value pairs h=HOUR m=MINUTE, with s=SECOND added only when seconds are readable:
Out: h=6 m=28
